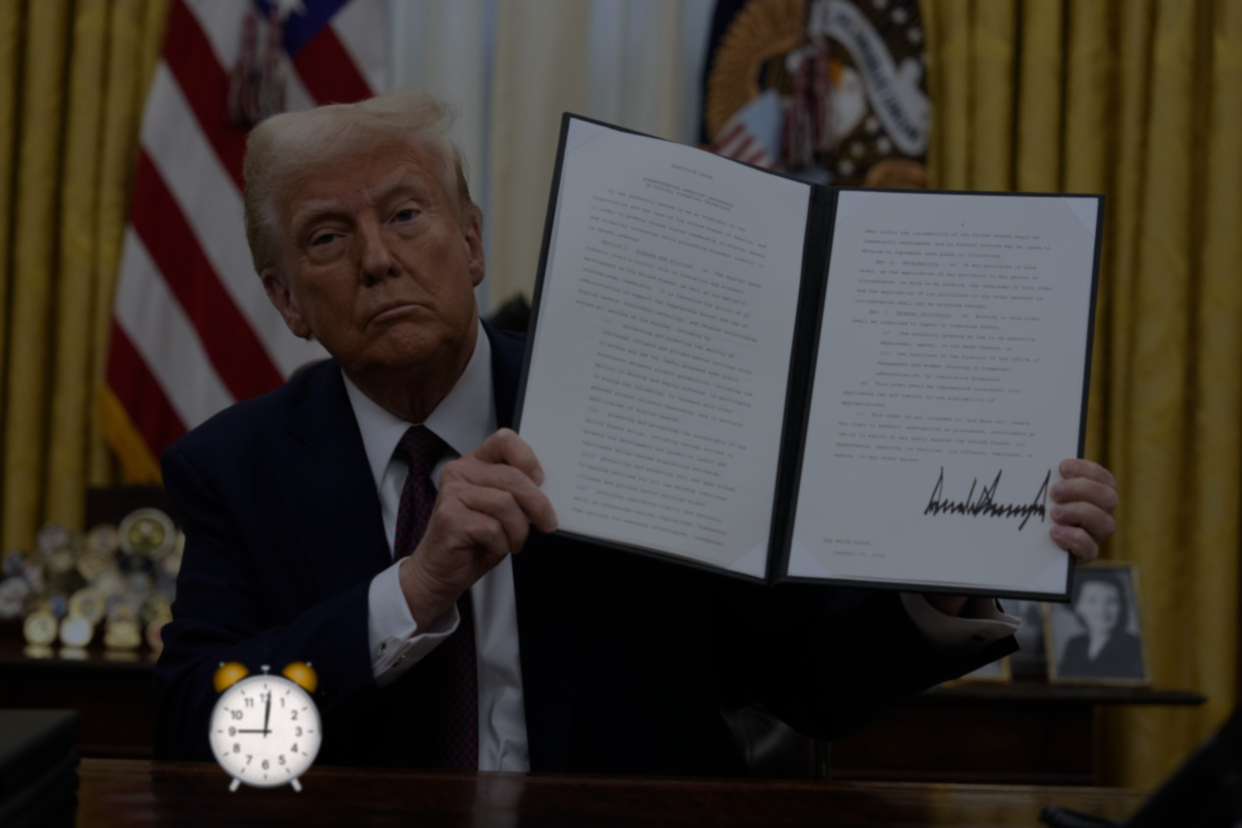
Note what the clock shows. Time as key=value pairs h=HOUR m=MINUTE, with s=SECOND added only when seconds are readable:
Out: h=9 m=1
